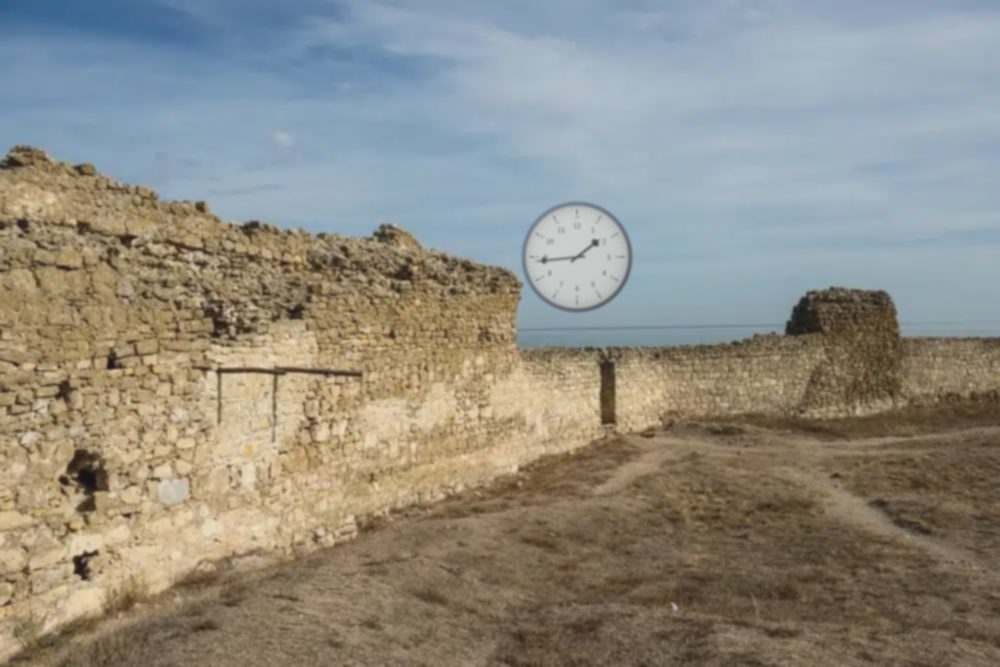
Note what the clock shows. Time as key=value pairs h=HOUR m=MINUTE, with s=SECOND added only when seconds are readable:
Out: h=1 m=44
